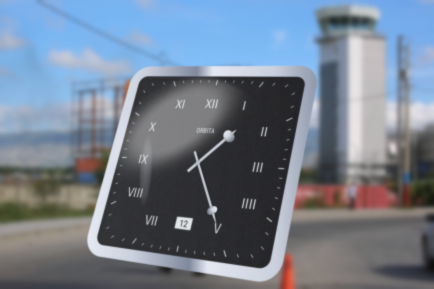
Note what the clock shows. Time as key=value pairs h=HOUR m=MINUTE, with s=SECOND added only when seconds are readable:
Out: h=1 m=25
